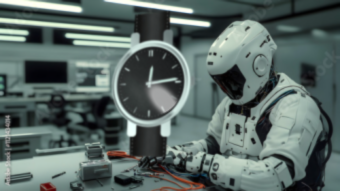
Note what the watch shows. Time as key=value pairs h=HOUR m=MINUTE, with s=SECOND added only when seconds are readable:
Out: h=12 m=14
